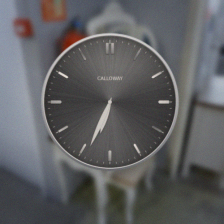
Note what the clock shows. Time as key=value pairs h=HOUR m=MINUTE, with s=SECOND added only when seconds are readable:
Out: h=6 m=34
